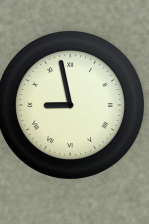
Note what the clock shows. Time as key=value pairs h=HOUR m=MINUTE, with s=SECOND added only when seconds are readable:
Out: h=8 m=58
